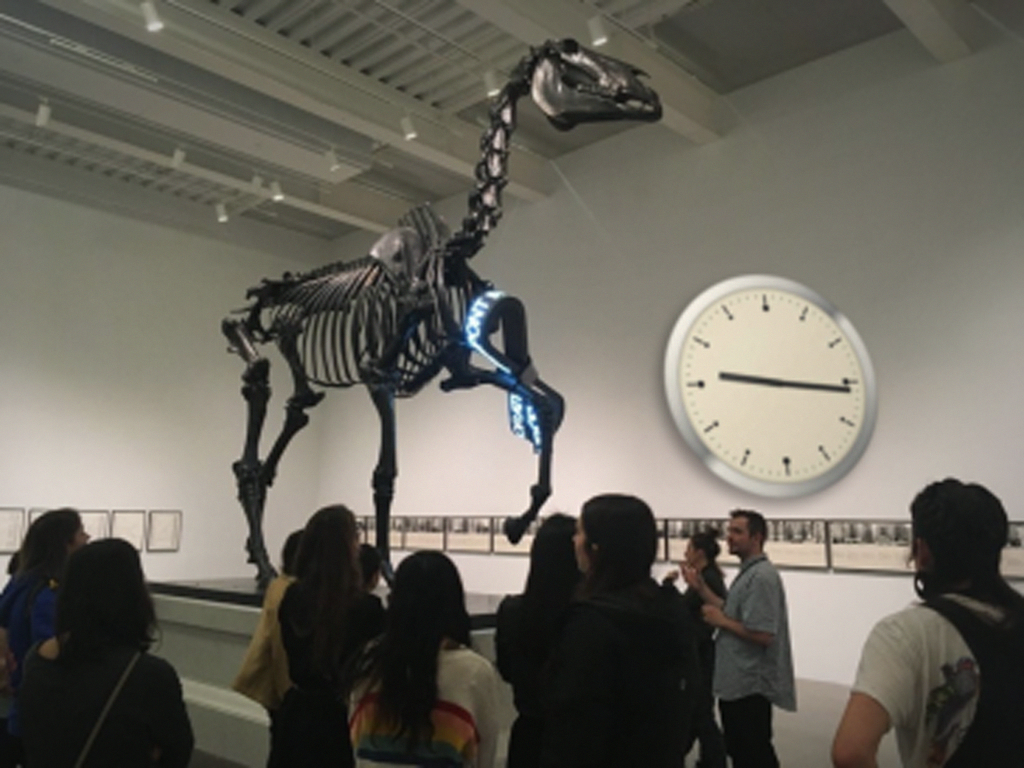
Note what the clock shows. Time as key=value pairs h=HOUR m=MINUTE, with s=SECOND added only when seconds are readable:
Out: h=9 m=16
